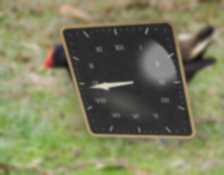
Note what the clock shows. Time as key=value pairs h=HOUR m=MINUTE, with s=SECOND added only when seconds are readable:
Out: h=8 m=44
